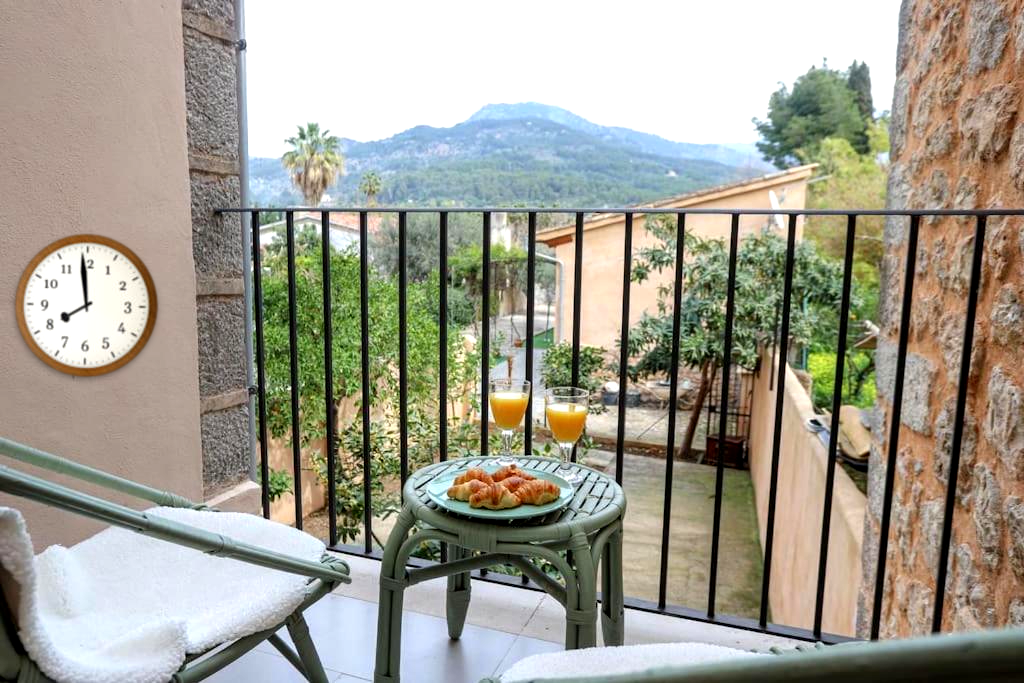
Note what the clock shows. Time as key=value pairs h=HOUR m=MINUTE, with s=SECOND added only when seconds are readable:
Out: h=7 m=59
